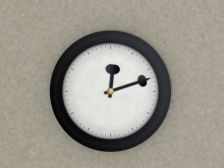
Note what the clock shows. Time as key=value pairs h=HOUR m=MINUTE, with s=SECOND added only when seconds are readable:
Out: h=12 m=12
